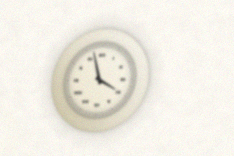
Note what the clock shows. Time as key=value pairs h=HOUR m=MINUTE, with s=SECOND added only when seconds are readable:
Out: h=3 m=57
